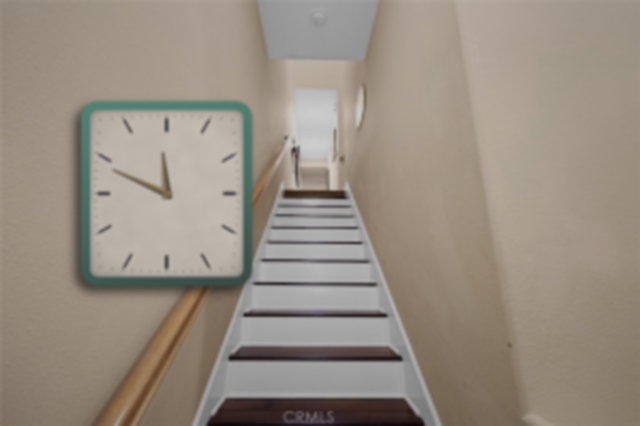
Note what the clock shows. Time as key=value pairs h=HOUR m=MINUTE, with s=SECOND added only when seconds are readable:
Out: h=11 m=49
